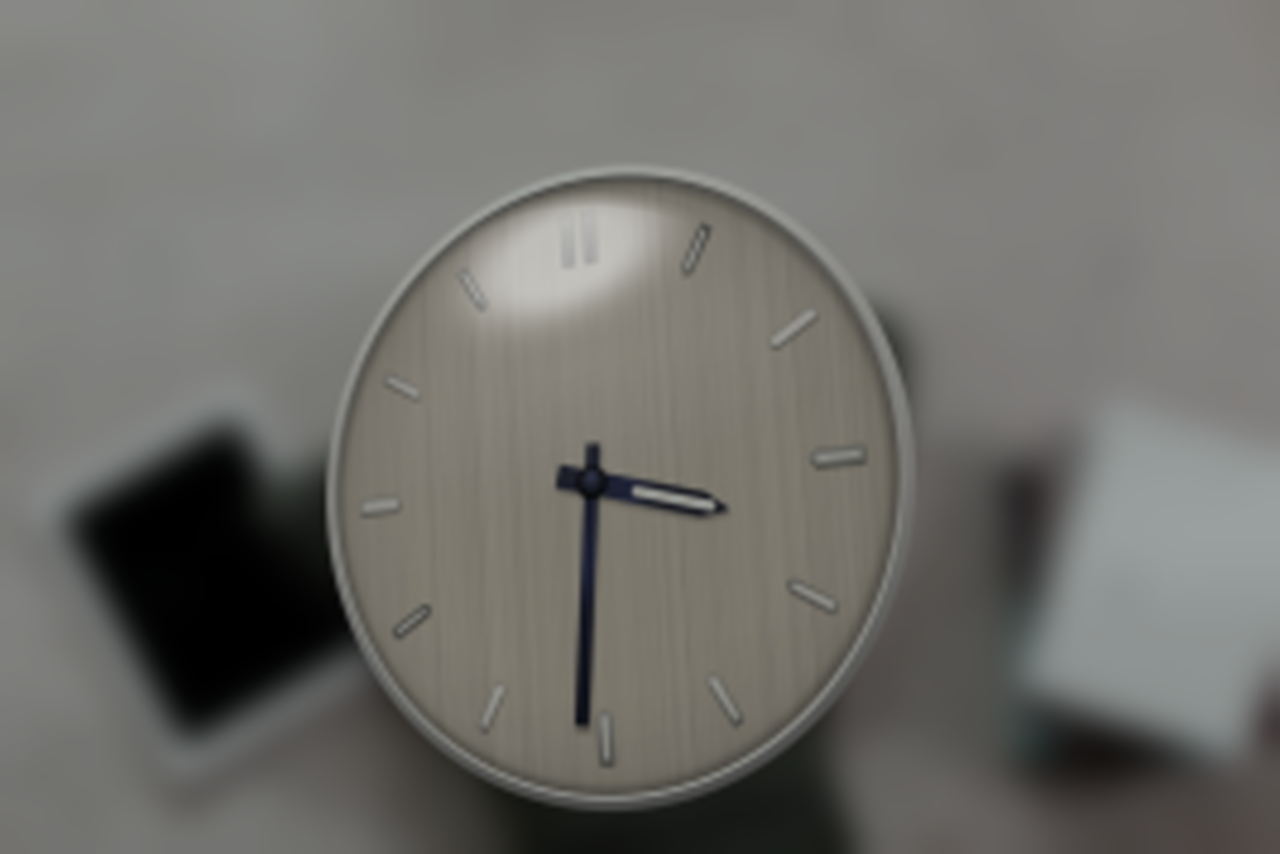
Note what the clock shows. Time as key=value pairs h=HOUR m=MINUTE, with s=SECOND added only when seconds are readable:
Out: h=3 m=31
